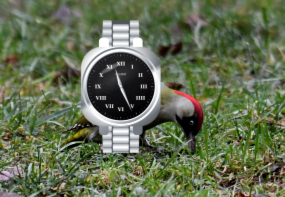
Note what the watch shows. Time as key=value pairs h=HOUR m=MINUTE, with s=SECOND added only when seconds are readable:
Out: h=11 m=26
